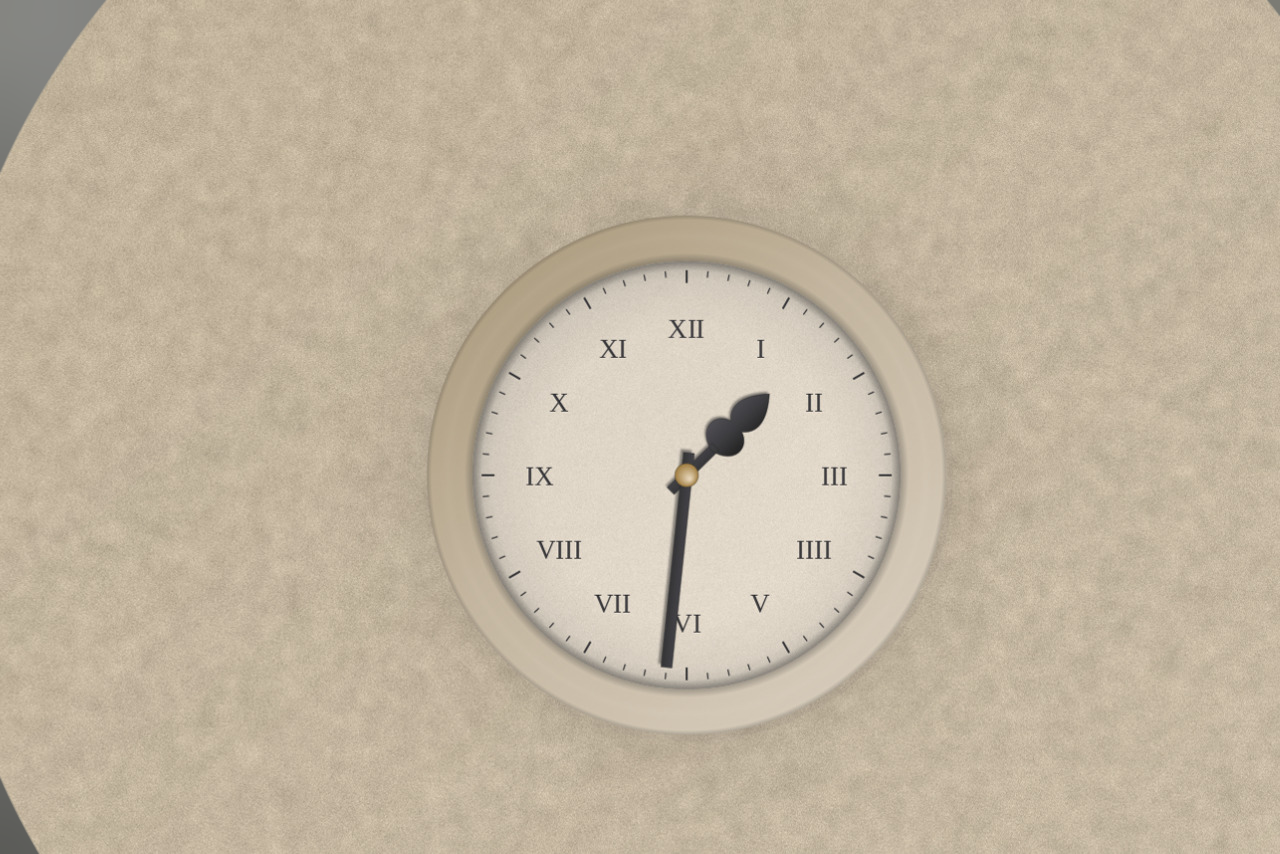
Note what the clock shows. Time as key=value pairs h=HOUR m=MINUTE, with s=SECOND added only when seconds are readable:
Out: h=1 m=31
